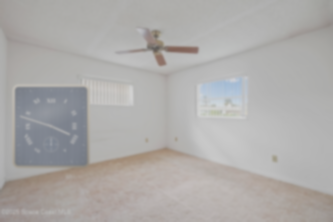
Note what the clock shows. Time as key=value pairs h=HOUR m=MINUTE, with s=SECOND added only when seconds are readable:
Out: h=3 m=48
